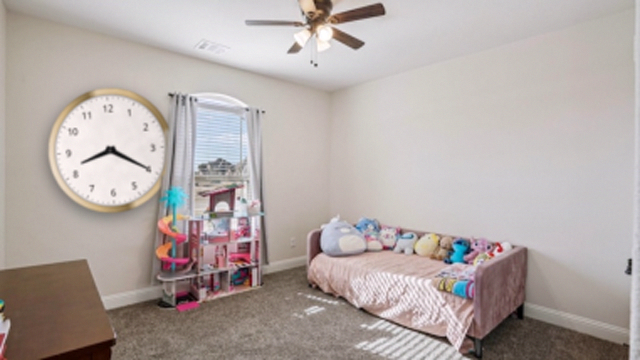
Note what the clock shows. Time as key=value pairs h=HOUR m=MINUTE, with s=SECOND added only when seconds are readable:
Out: h=8 m=20
